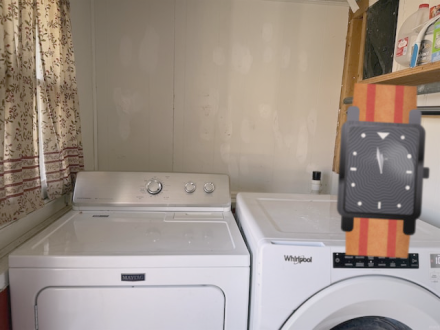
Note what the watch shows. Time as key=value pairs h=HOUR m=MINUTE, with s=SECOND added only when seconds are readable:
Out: h=11 m=58
